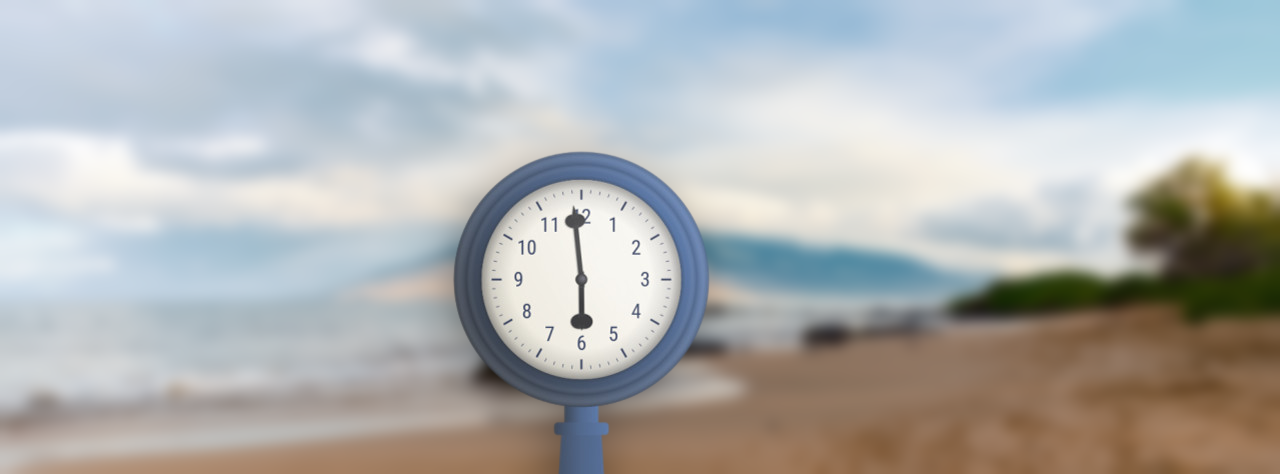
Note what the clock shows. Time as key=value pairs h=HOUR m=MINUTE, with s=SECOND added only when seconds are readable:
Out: h=5 m=59
